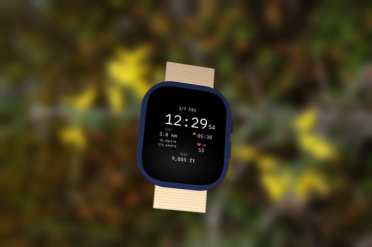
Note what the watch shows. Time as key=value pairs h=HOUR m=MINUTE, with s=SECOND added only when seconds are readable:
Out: h=12 m=29
